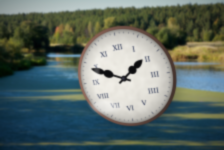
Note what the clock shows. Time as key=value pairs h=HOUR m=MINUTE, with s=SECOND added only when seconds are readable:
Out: h=1 m=49
